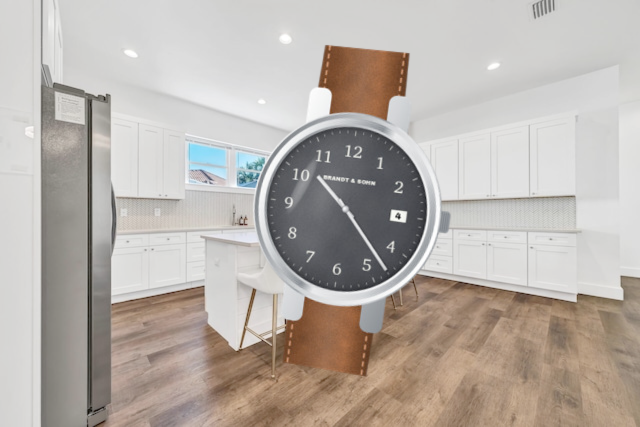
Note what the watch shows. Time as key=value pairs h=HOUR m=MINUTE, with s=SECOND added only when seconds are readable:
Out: h=10 m=23
